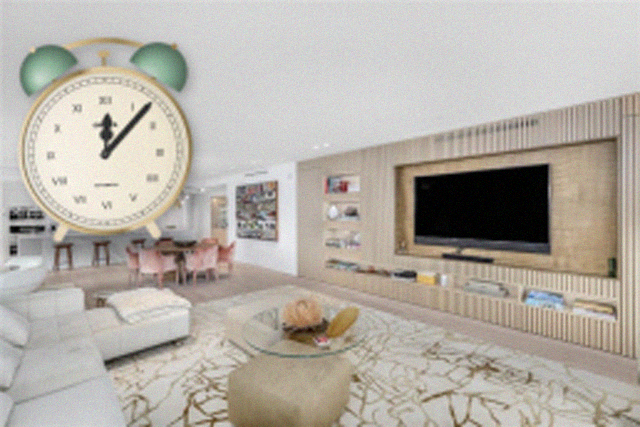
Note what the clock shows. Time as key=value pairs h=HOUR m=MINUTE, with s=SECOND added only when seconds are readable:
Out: h=12 m=7
